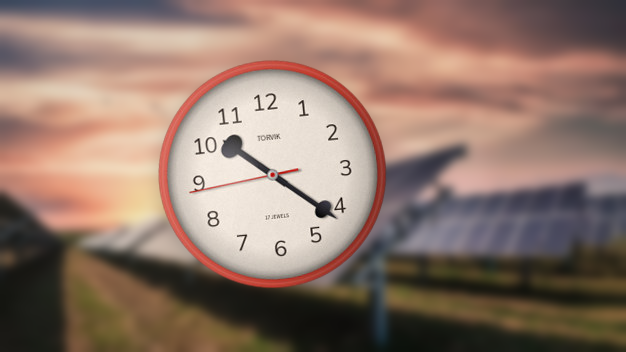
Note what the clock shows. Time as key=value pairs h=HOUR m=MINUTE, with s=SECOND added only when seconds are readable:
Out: h=10 m=21 s=44
